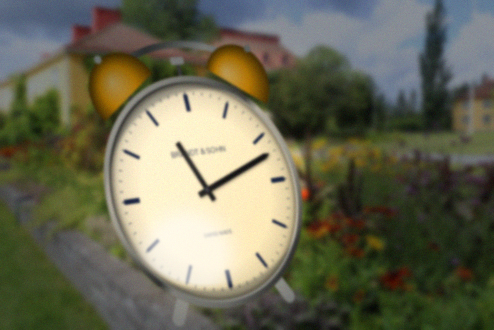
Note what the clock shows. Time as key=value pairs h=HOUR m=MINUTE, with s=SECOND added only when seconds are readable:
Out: h=11 m=12
